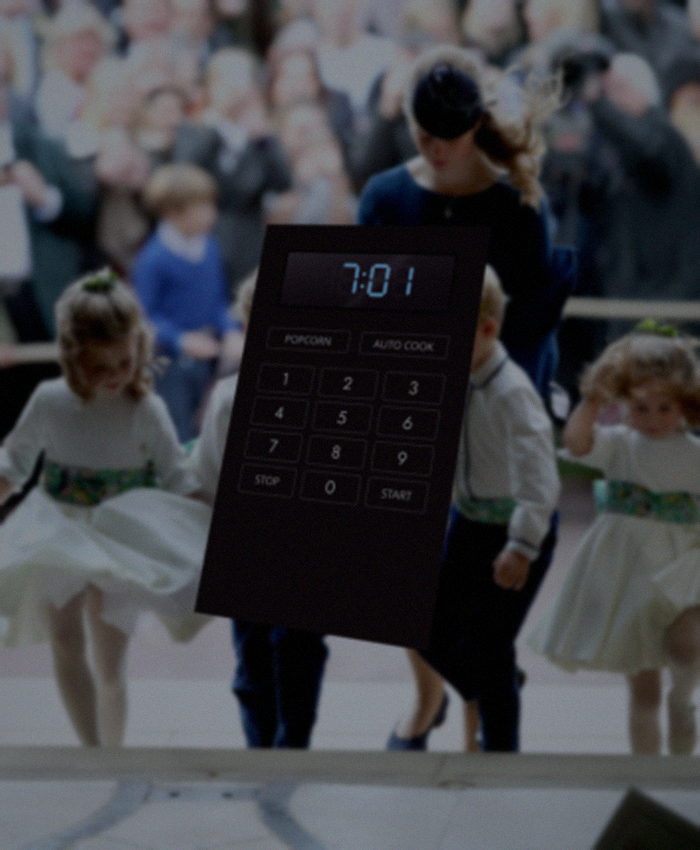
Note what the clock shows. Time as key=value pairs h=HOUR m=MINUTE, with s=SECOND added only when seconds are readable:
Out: h=7 m=1
